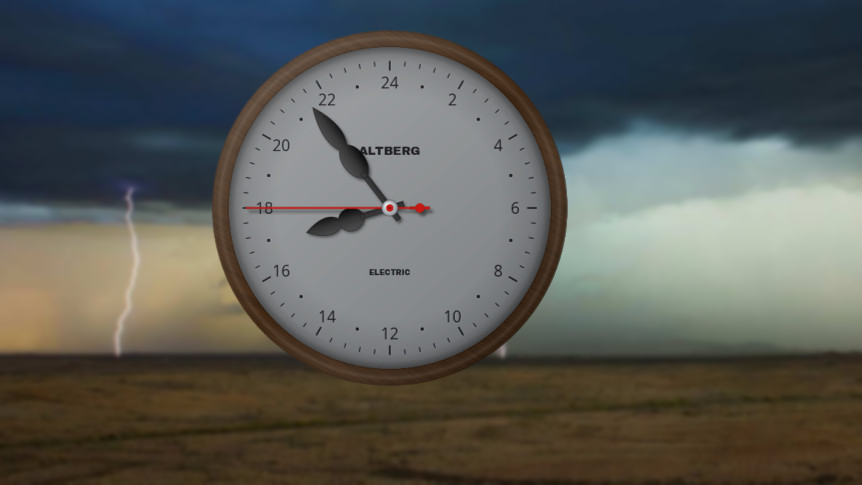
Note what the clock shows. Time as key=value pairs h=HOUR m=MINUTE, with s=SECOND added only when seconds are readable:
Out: h=16 m=53 s=45
